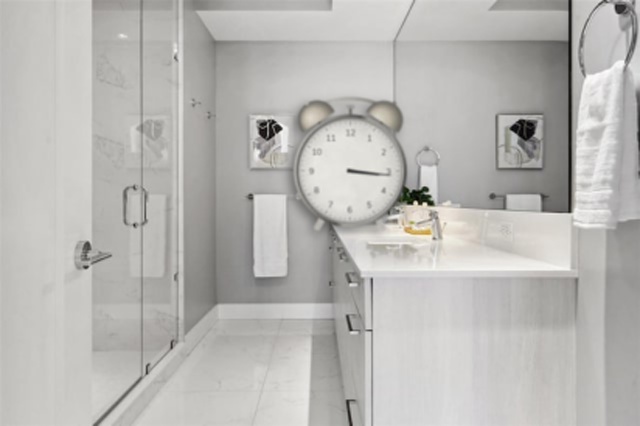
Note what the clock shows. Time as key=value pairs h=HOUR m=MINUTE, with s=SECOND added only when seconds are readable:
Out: h=3 m=16
